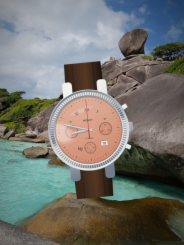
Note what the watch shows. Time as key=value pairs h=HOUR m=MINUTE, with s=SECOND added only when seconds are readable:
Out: h=8 m=48
